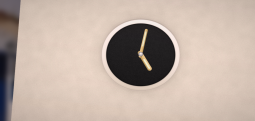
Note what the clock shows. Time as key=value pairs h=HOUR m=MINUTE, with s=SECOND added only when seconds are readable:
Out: h=5 m=2
